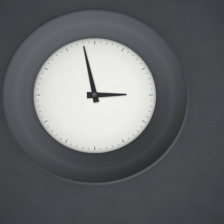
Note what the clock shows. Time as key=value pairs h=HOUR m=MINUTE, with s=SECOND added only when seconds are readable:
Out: h=2 m=58
